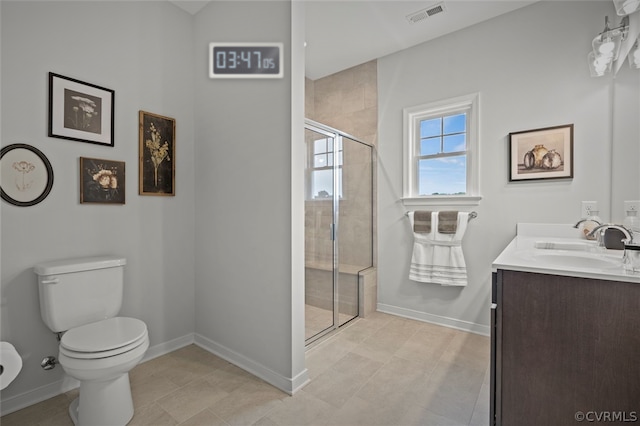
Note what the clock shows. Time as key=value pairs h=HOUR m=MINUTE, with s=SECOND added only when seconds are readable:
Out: h=3 m=47
